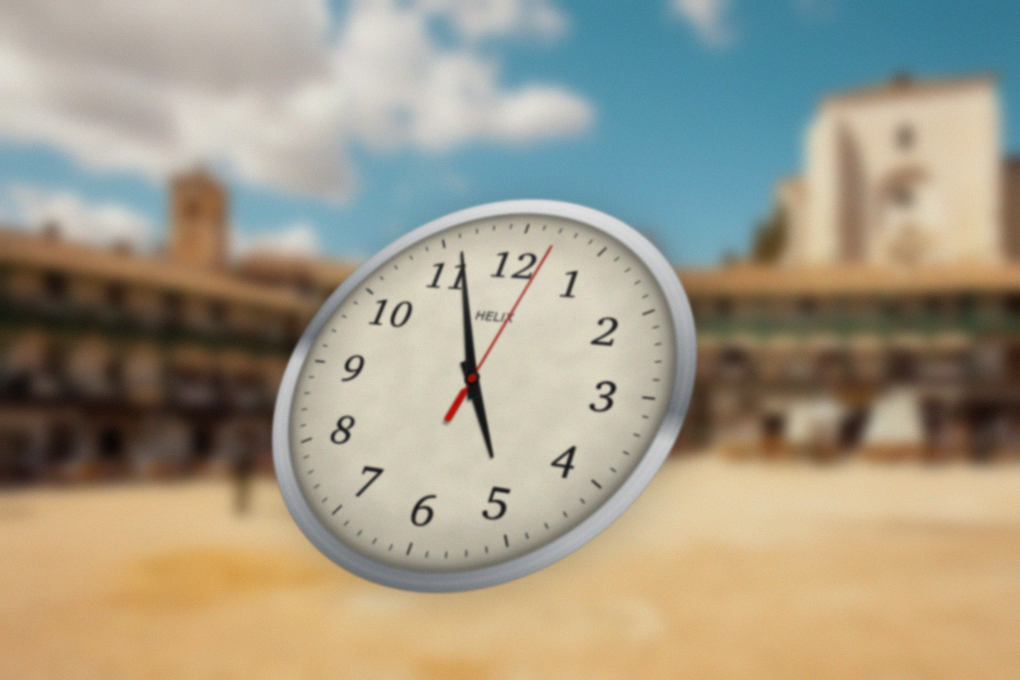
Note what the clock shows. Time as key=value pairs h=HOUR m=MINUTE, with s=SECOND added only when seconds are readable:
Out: h=4 m=56 s=2
